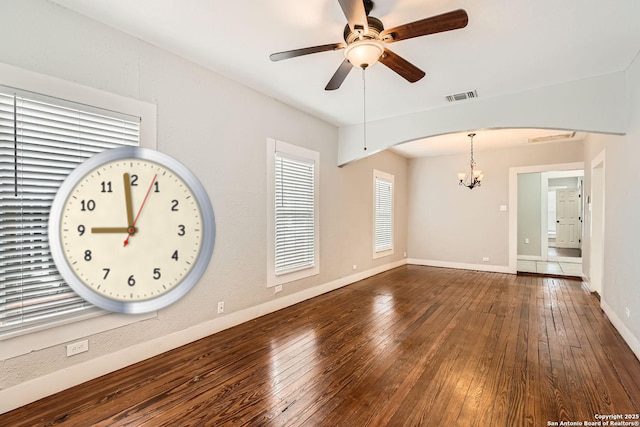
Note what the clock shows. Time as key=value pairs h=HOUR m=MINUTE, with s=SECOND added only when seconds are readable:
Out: h=8 m=59 s=4
